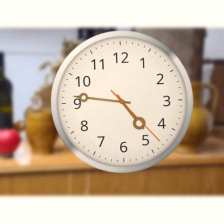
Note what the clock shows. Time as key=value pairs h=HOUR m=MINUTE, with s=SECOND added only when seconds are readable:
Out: h=4 m=46 s=23
